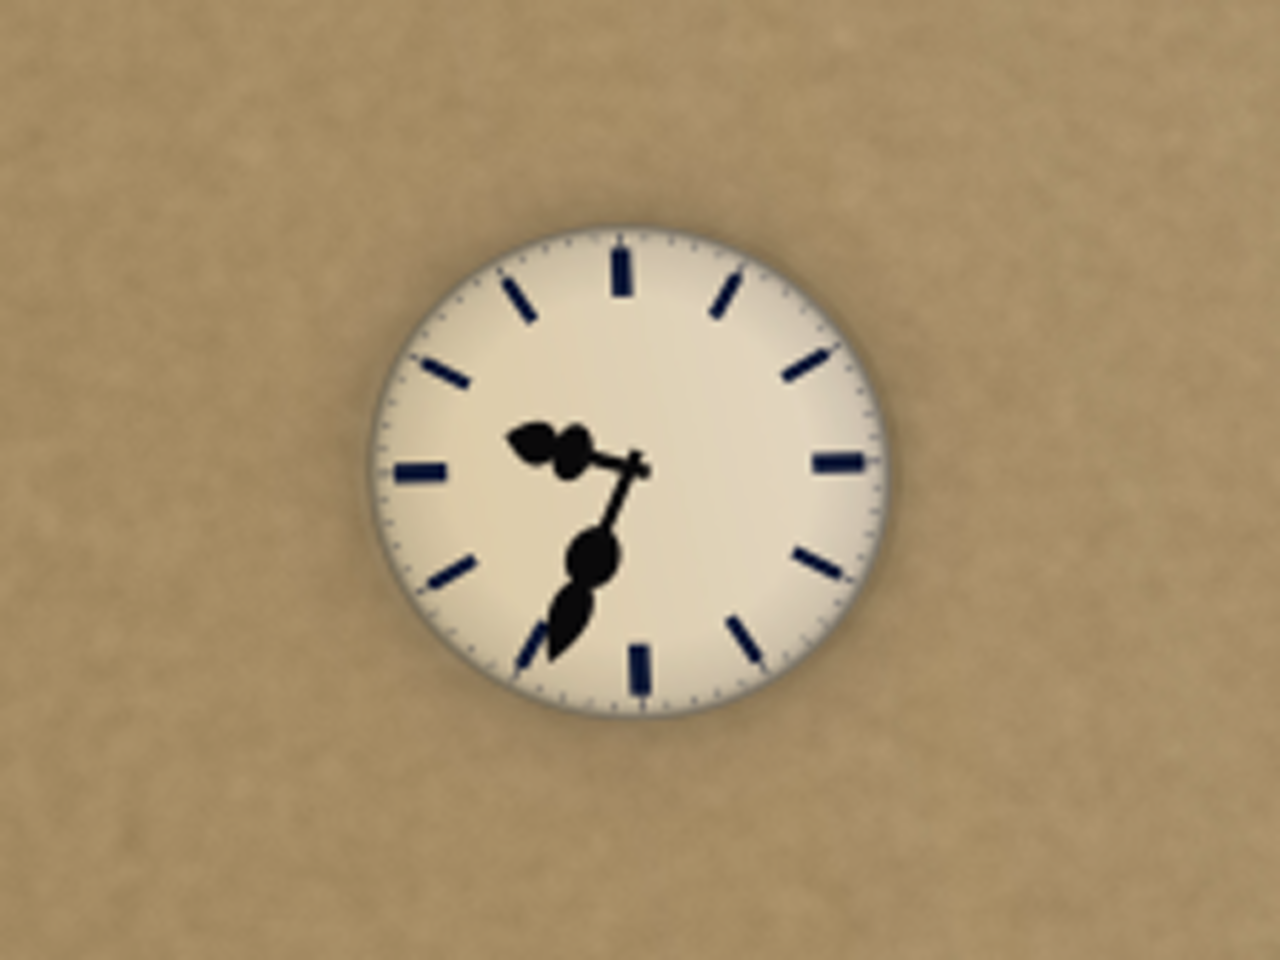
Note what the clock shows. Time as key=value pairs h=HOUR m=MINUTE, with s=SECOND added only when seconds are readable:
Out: h=9 m=34
